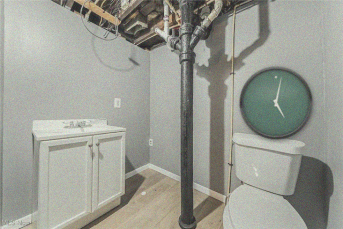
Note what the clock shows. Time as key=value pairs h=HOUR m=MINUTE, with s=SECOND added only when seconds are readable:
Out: h=5 m=2
